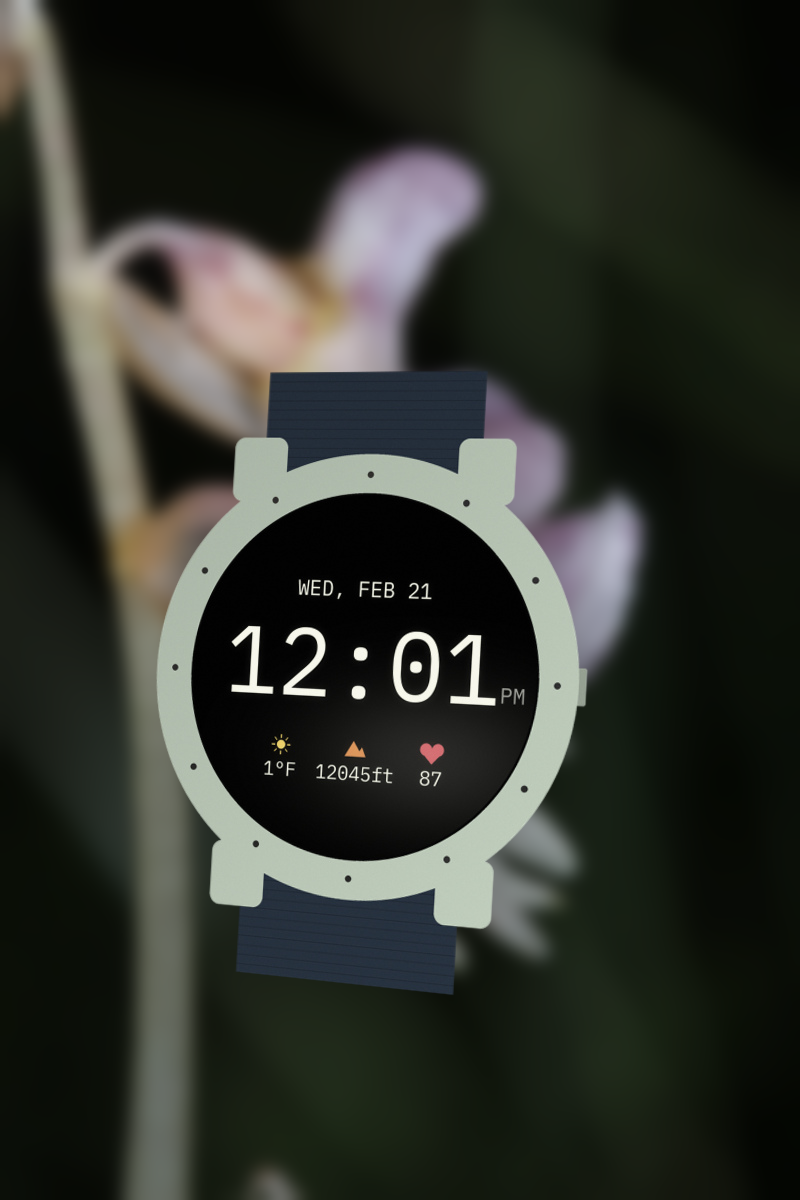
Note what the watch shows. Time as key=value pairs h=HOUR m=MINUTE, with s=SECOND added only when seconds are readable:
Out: h=12 m=1
